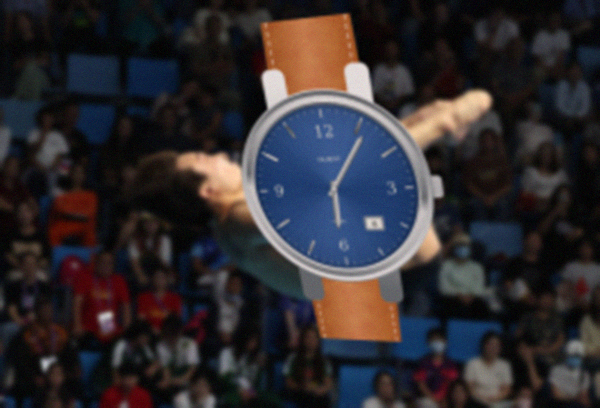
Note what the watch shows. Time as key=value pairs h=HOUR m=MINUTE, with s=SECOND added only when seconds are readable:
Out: h=6 m=6
